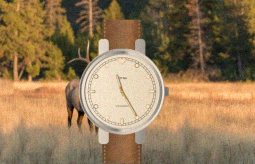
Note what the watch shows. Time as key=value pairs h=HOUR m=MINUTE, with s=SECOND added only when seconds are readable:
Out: h=11 m=25
